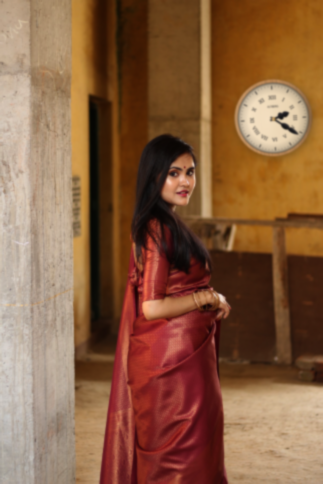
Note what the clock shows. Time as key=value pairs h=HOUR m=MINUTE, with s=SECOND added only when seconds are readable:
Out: h=2 m=21
